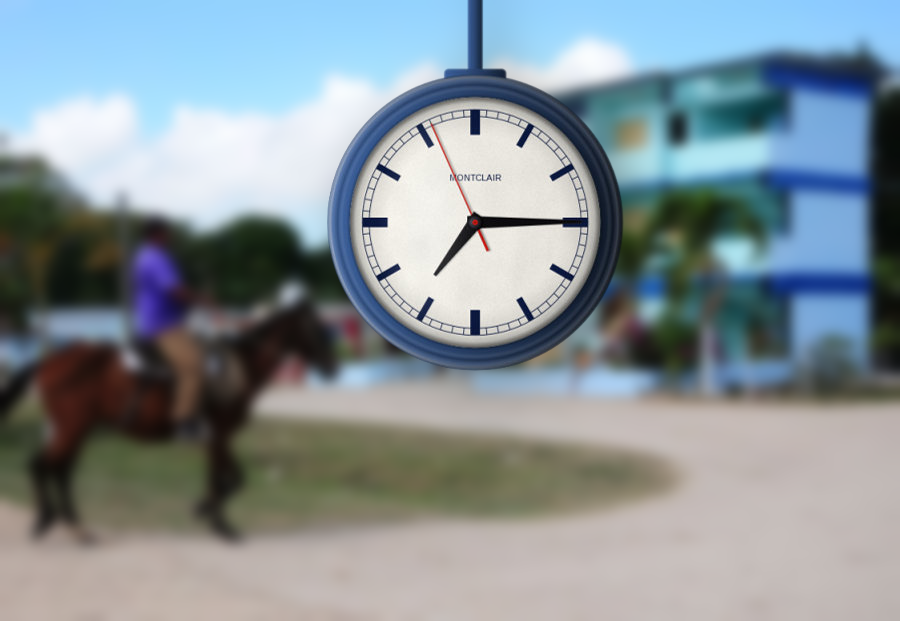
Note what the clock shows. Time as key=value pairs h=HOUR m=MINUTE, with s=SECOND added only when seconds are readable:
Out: h=7 m=14 s=56
